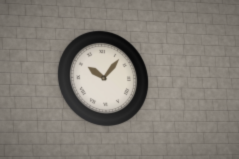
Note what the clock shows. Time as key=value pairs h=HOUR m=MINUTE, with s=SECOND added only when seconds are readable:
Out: h=10 m=7
